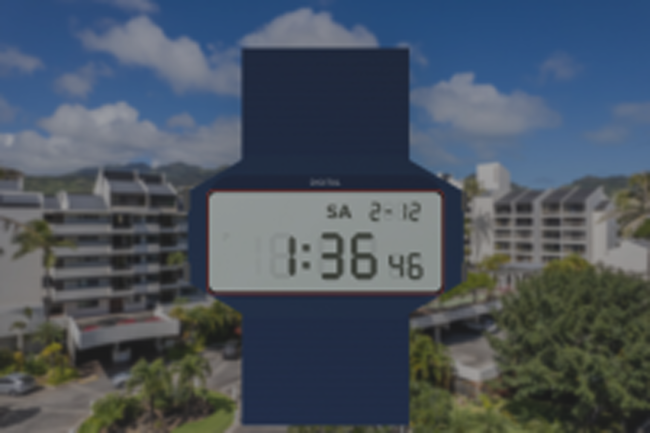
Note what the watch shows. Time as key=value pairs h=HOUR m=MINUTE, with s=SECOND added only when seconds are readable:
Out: h=1 m=36 s=46
